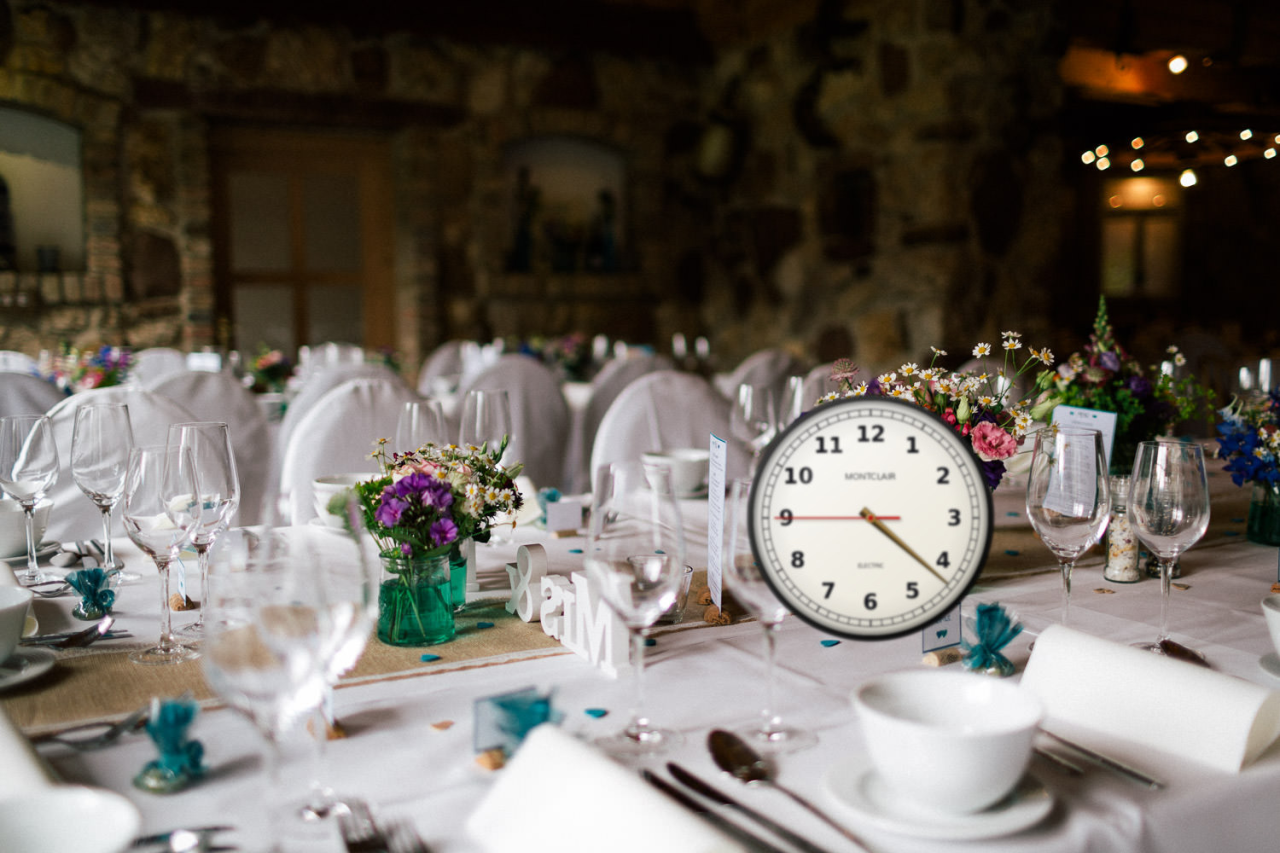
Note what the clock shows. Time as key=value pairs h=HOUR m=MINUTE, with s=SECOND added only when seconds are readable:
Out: h=4 m=21 s=45
